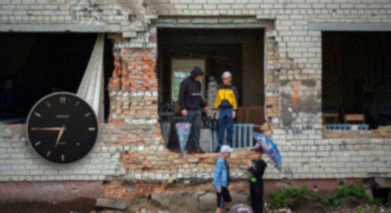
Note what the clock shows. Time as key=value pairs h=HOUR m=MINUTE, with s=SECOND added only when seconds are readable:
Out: h=6 m=45
